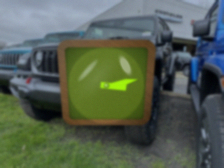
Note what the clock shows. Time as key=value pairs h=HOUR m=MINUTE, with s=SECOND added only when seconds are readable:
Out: h=3 m=13
